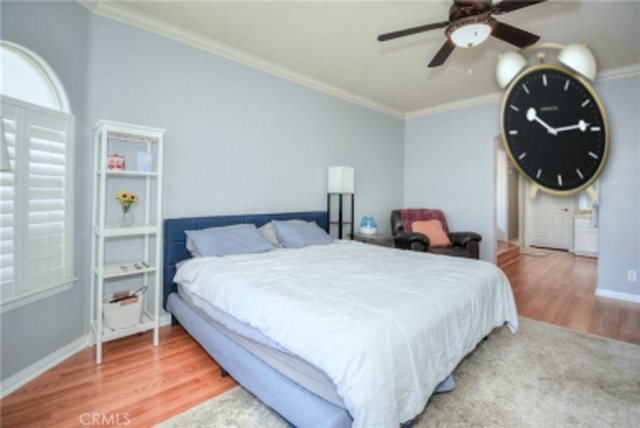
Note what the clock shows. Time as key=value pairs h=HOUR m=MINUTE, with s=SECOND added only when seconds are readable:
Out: h=10 m=14
